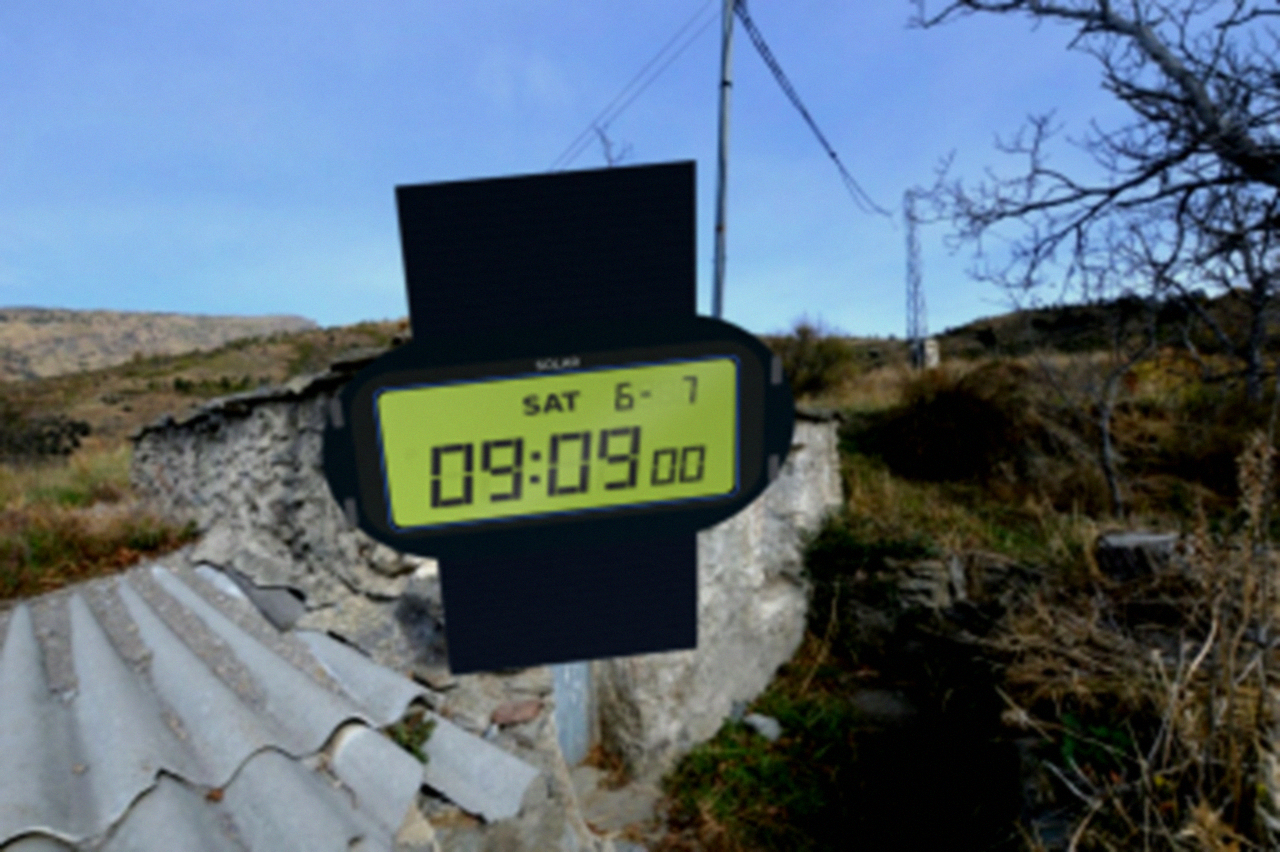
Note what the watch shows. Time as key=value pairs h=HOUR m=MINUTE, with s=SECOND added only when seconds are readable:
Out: h=9 m=9 s=0
